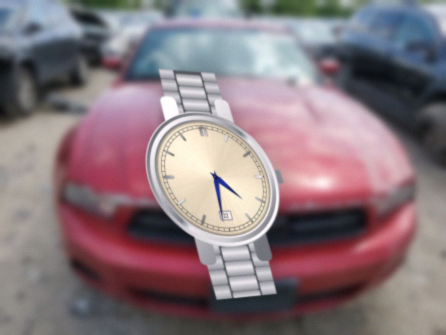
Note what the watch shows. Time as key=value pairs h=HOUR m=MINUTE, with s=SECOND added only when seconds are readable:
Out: h=4 m=31
